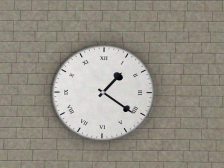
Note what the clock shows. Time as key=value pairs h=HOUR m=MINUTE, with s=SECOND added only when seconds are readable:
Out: h=1 m=21
